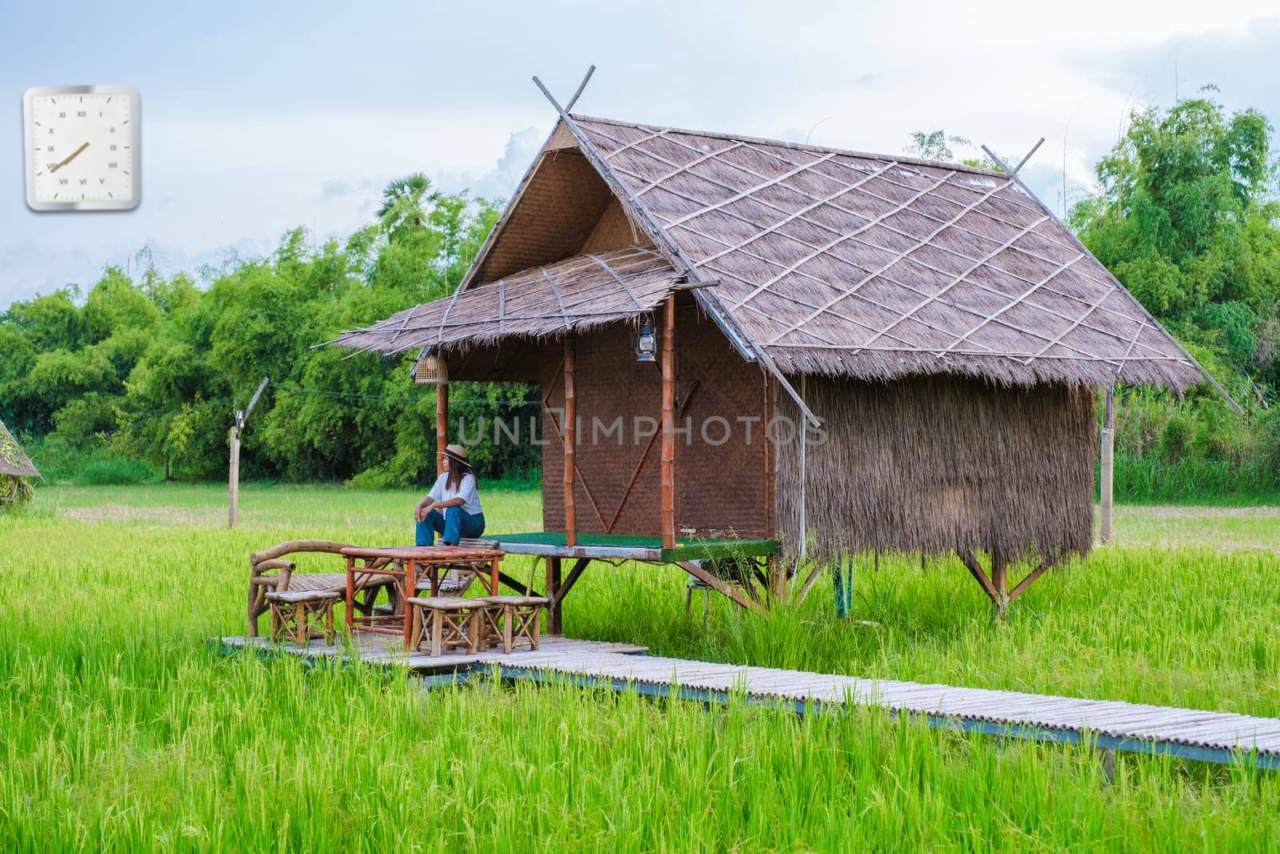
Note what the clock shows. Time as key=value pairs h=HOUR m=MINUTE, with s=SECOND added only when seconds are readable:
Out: h=7 m=39
